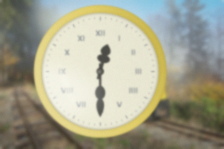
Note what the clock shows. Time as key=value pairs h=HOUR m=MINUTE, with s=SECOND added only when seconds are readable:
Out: h=12 m=30
